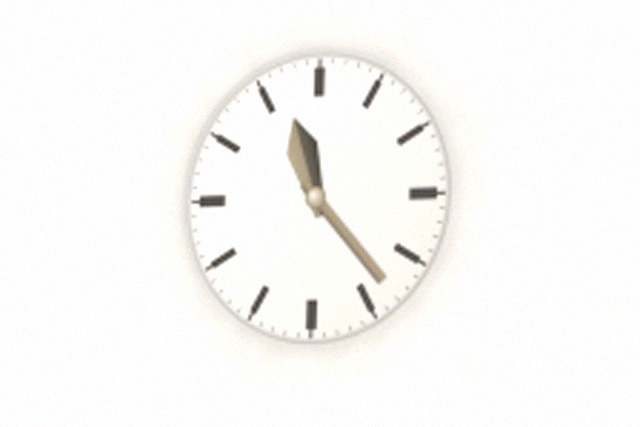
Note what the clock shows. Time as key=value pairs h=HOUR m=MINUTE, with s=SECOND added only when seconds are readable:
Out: h=11 m=23
